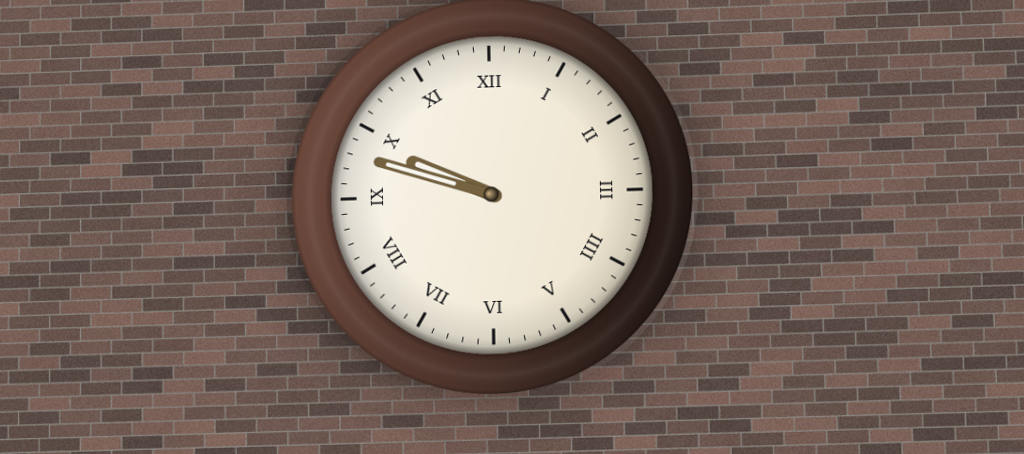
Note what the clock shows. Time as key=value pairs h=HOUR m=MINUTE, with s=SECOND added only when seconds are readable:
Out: h=9 m=48
